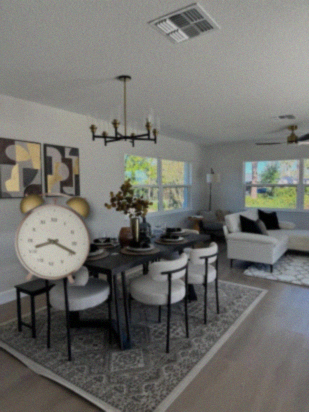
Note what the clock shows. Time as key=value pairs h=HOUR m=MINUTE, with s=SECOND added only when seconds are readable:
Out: h=8 m=19
